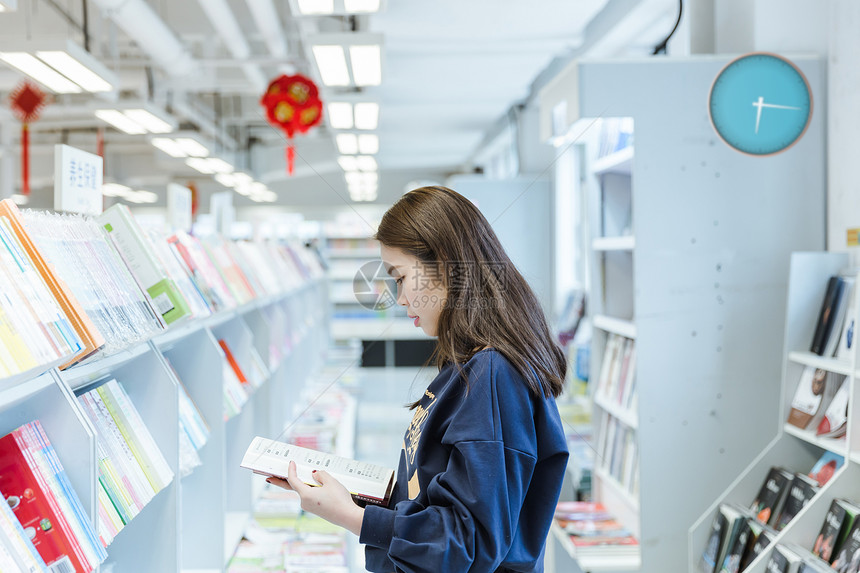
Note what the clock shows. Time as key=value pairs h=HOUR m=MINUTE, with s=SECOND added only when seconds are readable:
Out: h=6 m=16
